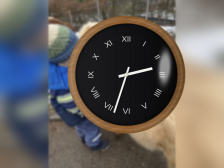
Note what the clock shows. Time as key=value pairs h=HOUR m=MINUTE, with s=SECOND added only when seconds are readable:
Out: h=2 m=33
